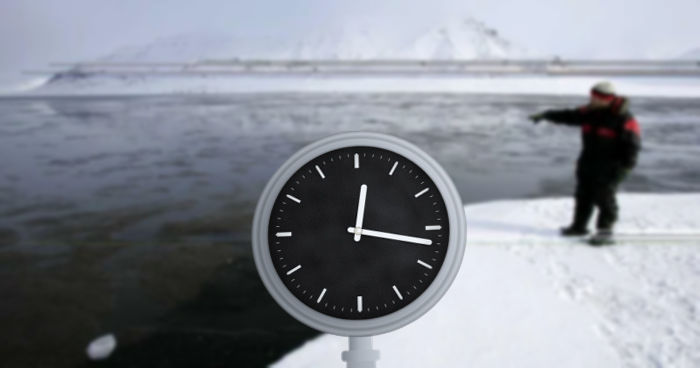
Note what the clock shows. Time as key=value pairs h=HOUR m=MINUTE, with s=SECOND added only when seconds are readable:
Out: h=12 m=17
